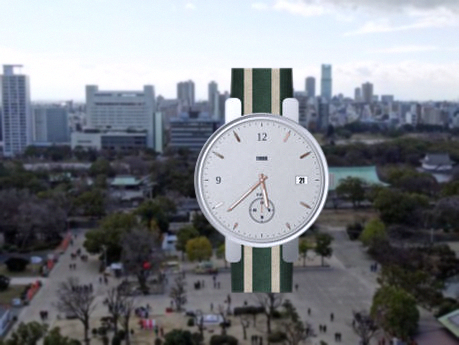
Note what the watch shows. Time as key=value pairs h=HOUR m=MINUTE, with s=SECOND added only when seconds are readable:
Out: h=5 m=38
